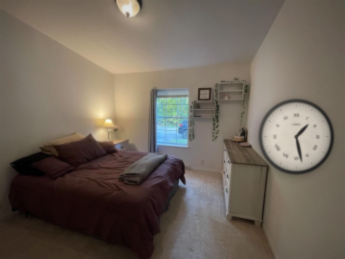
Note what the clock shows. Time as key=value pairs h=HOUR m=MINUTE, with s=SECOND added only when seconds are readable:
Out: h=1 m=28
